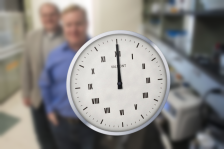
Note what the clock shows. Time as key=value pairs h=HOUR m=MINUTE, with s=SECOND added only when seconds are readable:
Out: h=12 m=0
